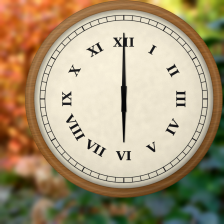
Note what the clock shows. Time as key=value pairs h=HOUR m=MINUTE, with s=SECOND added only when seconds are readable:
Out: h=6 m=0
